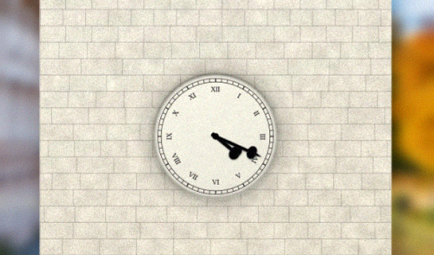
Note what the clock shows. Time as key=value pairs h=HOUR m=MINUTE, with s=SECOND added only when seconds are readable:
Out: h=4 m=19
